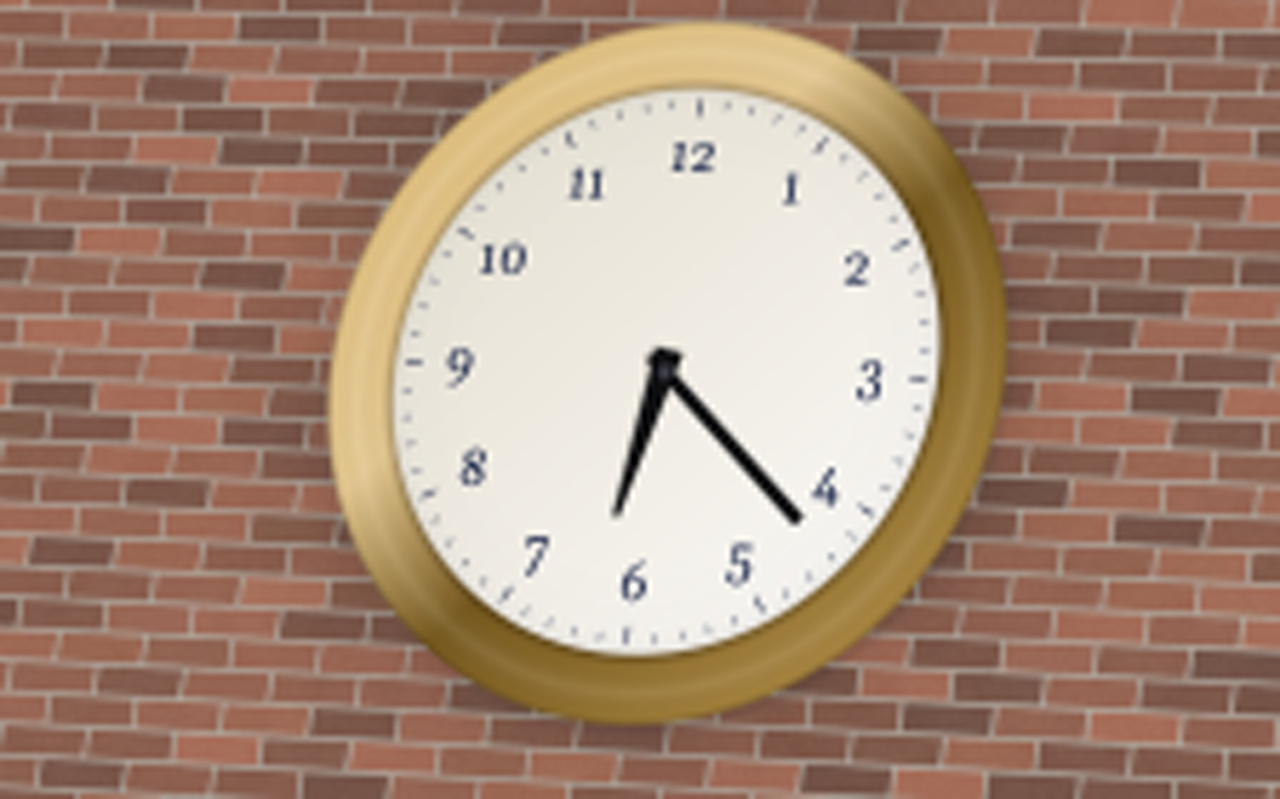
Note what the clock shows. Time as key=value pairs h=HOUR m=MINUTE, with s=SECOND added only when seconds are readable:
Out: h=6 m=22
